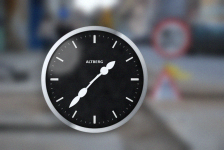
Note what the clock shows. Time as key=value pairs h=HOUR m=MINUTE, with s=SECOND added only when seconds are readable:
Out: h=1 m=37
